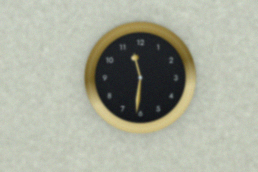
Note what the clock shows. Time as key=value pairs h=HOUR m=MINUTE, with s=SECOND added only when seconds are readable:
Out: h=11 m=31
